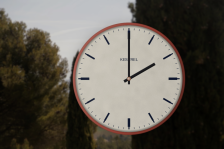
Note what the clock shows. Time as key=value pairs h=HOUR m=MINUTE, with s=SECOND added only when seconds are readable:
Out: h=2 m=0
